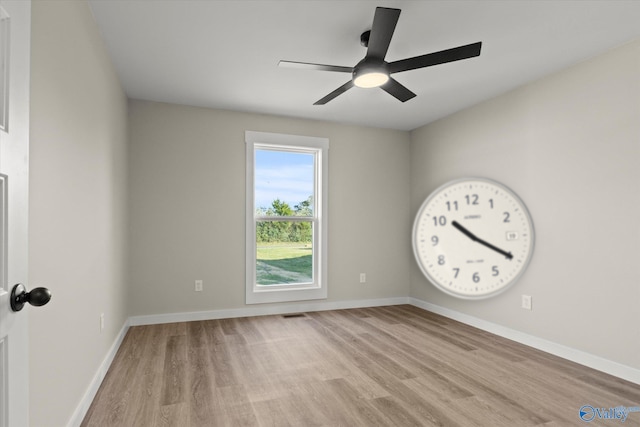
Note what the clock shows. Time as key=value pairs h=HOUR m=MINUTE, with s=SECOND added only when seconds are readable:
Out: h=10 m=20
